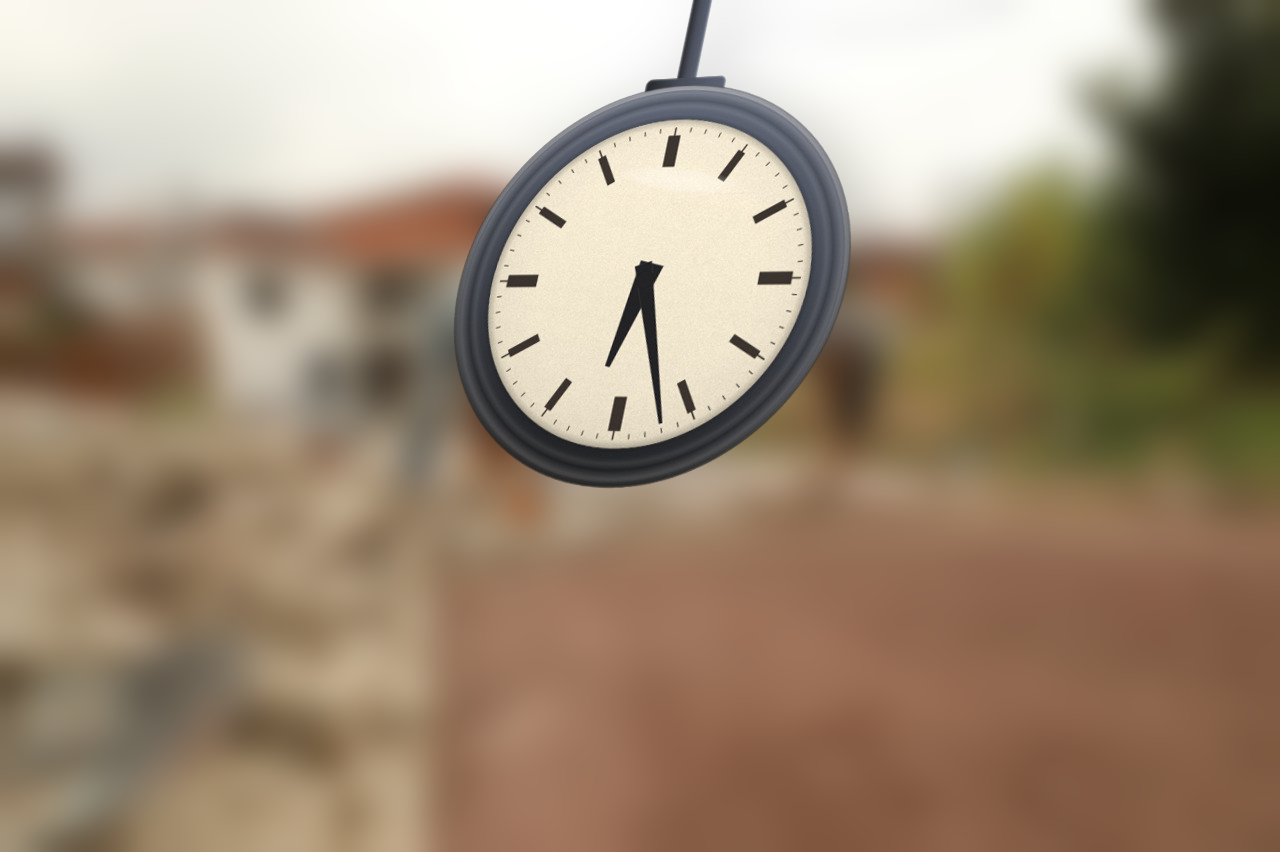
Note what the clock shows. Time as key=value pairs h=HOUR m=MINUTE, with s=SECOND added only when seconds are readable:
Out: h=6 m=27
